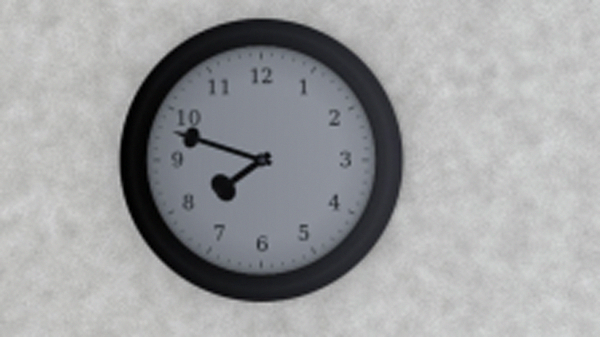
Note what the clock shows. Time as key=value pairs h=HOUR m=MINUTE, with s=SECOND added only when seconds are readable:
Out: h=7 m=48
